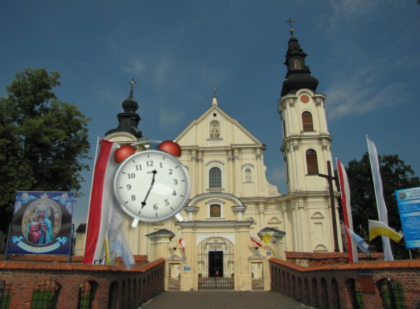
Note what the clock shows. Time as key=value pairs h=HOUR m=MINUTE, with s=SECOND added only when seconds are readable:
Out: h=12 m=35
